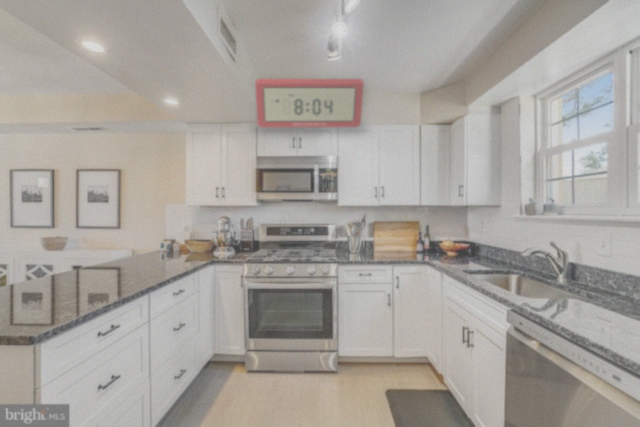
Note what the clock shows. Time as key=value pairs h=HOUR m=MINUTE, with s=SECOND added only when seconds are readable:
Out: h=8 m=4
